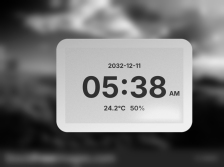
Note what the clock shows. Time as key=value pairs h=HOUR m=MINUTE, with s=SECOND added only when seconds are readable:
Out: h=5 m=38
